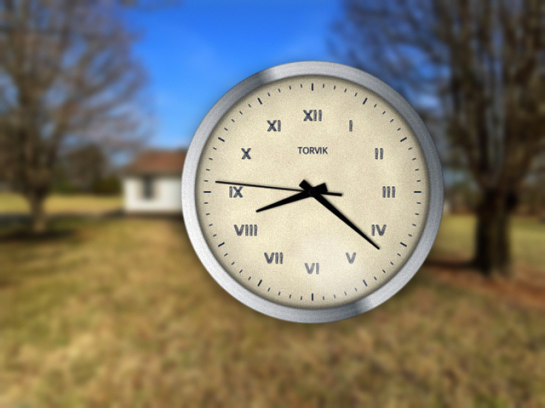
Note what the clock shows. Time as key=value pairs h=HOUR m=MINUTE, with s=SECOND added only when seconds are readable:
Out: h=8 m=21 s=46
